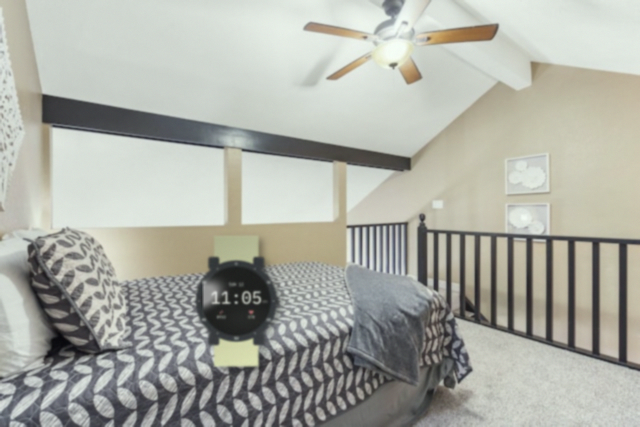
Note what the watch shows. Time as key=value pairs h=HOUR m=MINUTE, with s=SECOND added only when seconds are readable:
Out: h=11 m=5
